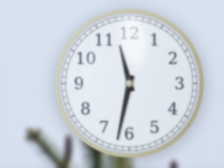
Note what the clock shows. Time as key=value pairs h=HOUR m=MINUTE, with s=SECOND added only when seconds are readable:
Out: h=11 m=32
